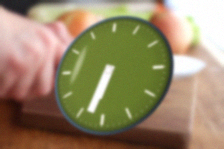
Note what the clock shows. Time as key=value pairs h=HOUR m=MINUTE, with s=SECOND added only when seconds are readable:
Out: h=6 m=33
